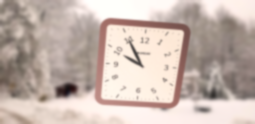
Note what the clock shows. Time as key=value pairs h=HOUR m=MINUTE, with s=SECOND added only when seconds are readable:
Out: h=9 m=55
